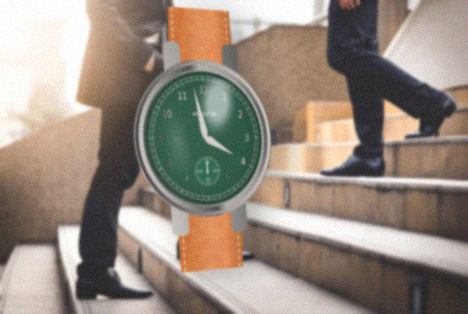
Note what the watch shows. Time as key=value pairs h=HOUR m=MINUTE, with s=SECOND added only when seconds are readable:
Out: h=3 m=58
